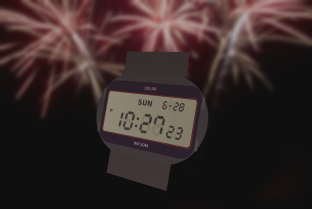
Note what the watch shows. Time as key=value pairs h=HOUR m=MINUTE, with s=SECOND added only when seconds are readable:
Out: h=10 m=27 s=23
